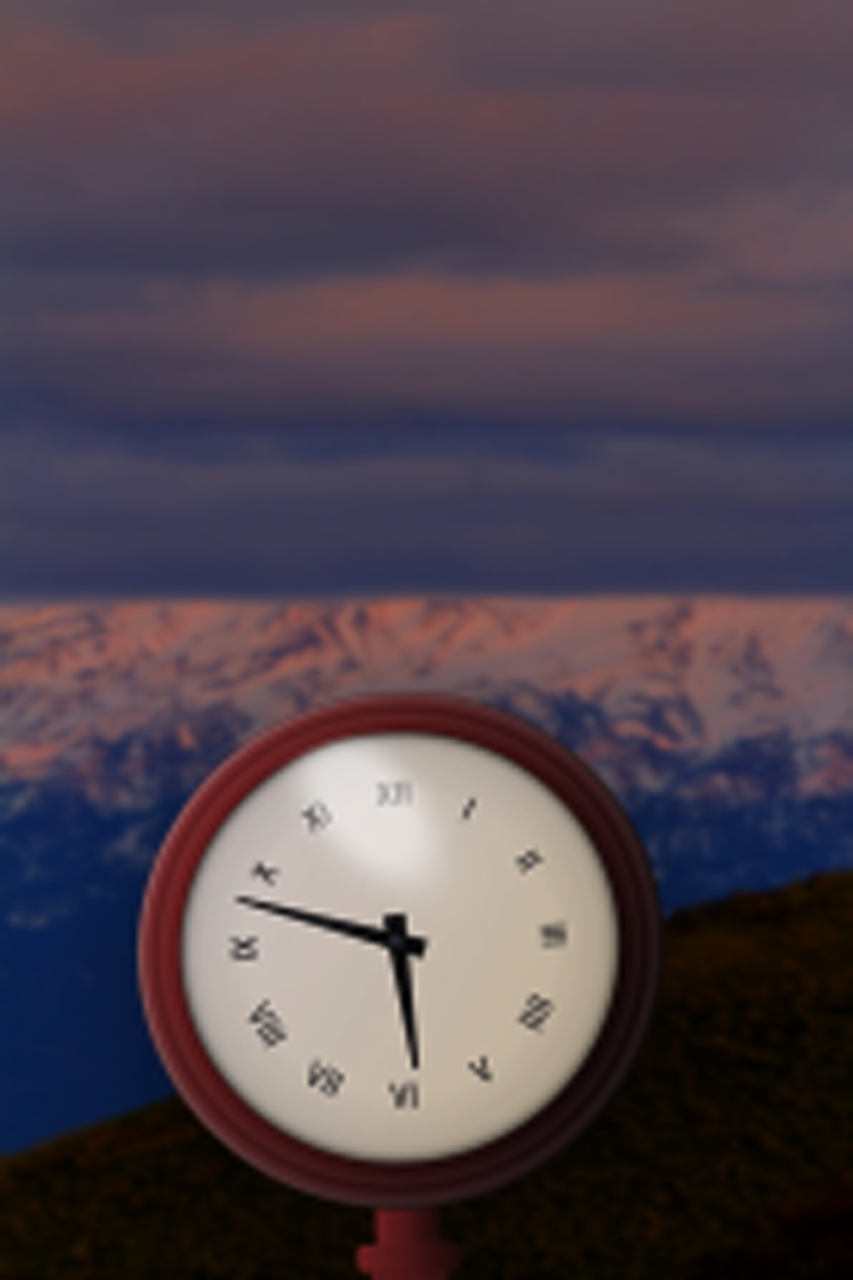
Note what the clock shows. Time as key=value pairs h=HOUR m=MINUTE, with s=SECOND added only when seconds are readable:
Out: h=5 m=48
